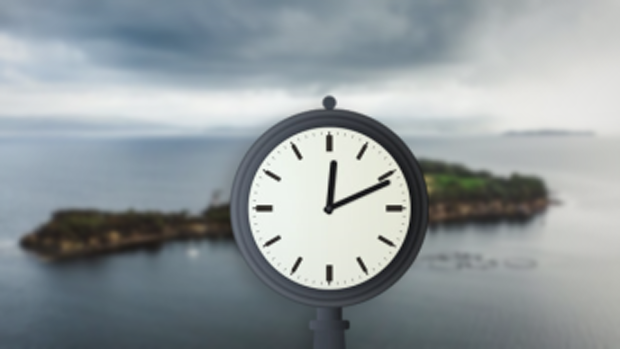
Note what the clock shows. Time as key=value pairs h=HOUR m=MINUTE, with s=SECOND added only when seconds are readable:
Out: h=12 m=11
